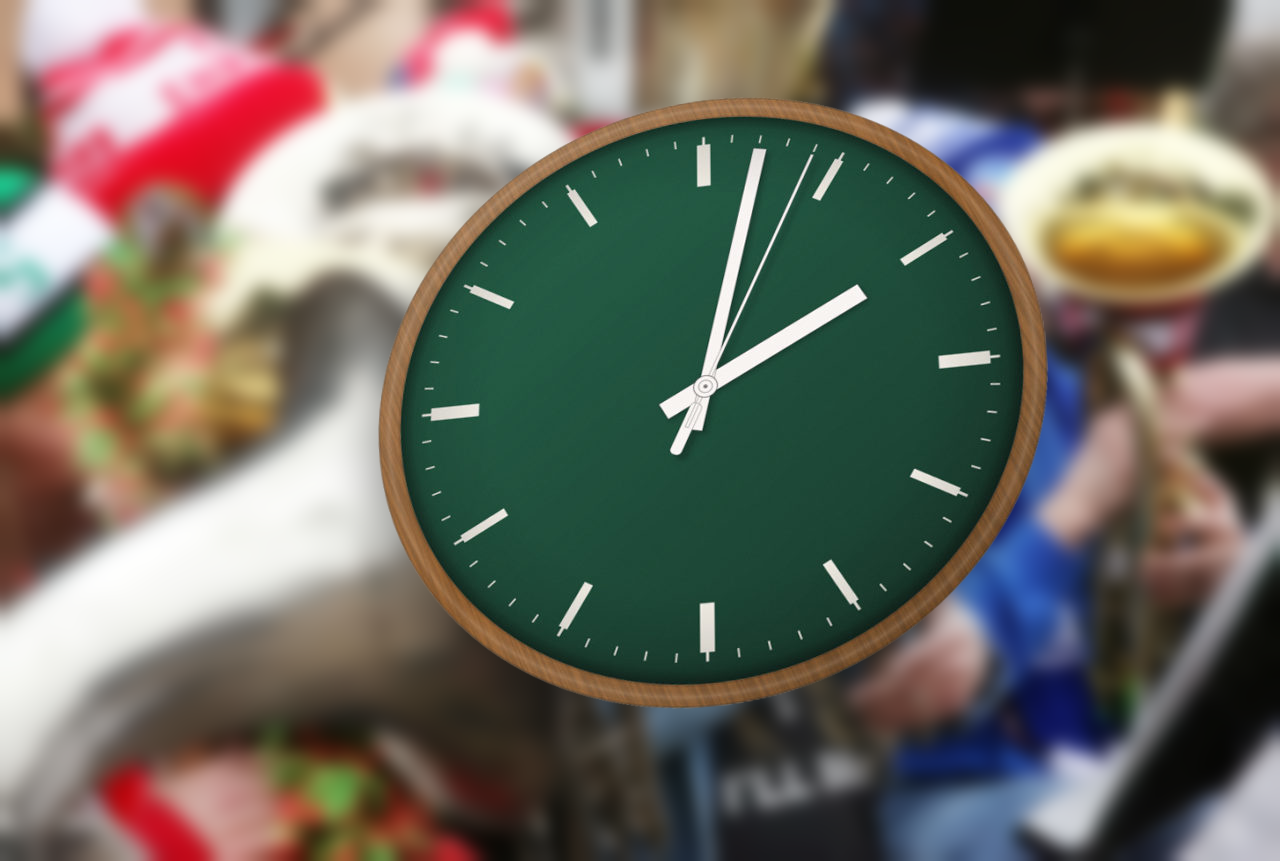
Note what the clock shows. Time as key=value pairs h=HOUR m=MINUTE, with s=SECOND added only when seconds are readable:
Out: h=2 m=2 s=4
